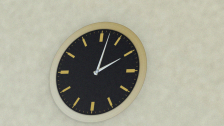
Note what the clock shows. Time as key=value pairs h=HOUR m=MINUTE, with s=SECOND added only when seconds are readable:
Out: h=2 m=2
